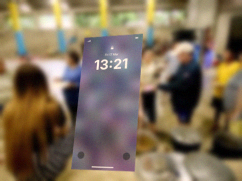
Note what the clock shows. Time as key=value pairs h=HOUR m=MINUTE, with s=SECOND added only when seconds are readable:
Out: h=13 m=21
